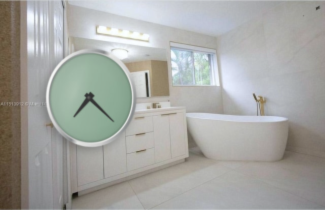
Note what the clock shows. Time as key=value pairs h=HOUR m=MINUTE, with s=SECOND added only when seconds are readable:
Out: h=7 m=22
